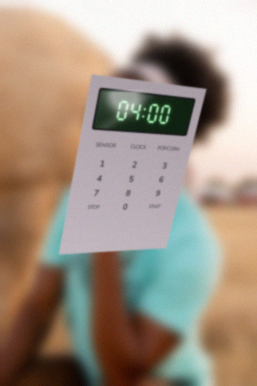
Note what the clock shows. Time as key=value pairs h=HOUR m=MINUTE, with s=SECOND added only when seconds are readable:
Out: h=4 m=0
